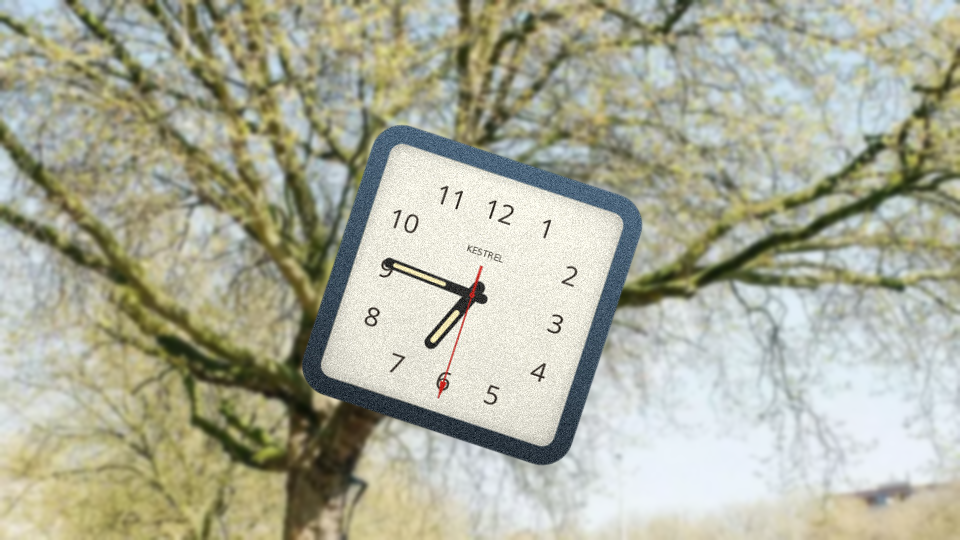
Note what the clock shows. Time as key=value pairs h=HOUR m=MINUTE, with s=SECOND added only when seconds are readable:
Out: h=6 m=45 s=30
